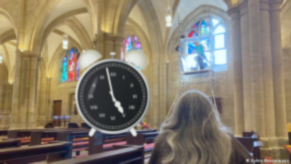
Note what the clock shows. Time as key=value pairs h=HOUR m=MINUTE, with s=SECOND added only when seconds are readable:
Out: h=4 m=58
